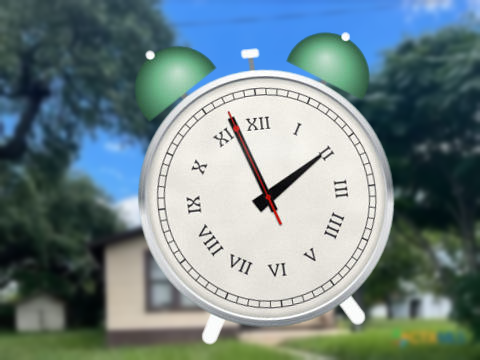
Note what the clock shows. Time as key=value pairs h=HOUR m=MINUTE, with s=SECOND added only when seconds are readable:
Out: h=1 m=56 s=57
